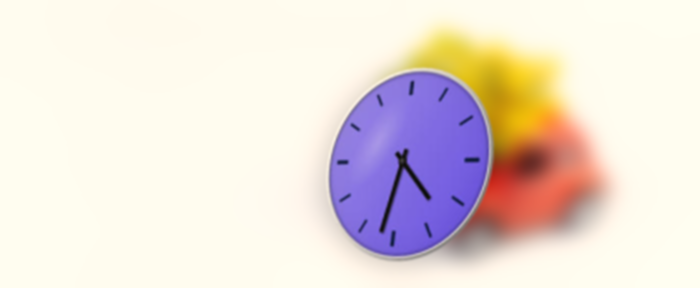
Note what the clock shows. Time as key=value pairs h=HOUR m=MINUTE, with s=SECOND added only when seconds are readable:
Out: h=4 m=32
